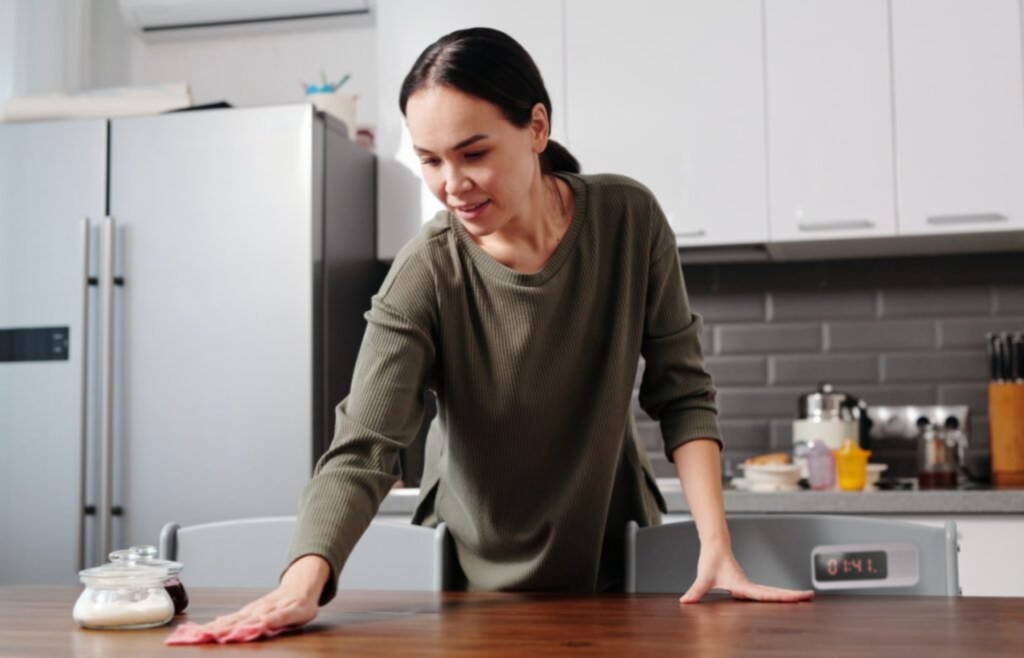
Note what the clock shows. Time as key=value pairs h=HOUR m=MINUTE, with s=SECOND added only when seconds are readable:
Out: h=1 m=41
